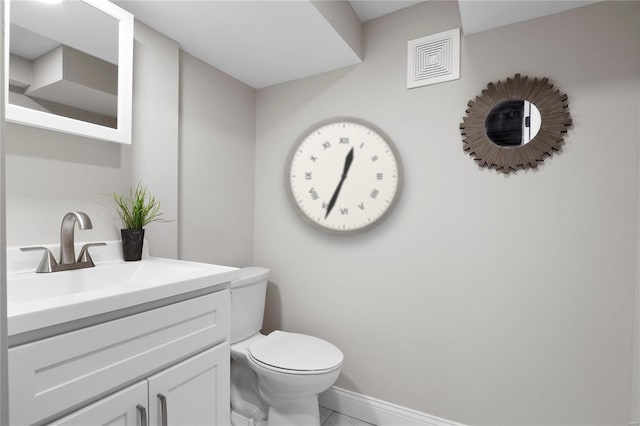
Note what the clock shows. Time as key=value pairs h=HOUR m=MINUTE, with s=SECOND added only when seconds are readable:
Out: h=12 m=34
